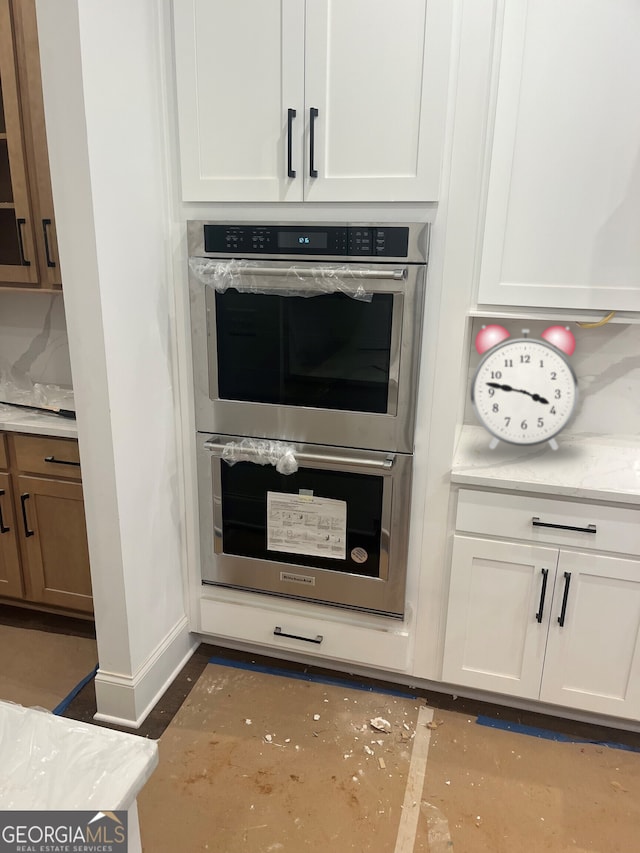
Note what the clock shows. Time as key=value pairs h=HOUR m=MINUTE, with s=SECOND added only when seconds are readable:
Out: h=3 m=47
